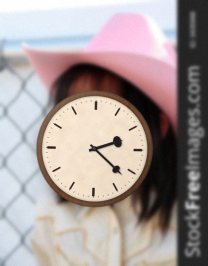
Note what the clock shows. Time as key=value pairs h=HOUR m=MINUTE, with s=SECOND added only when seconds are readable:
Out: h=2 m=22
